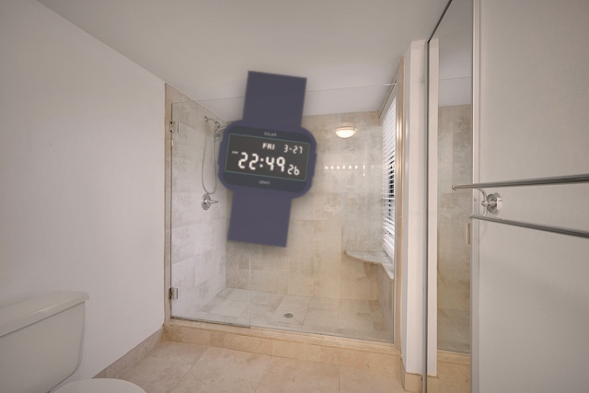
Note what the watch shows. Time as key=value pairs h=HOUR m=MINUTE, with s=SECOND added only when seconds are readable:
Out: h=22 m=49 s=26
